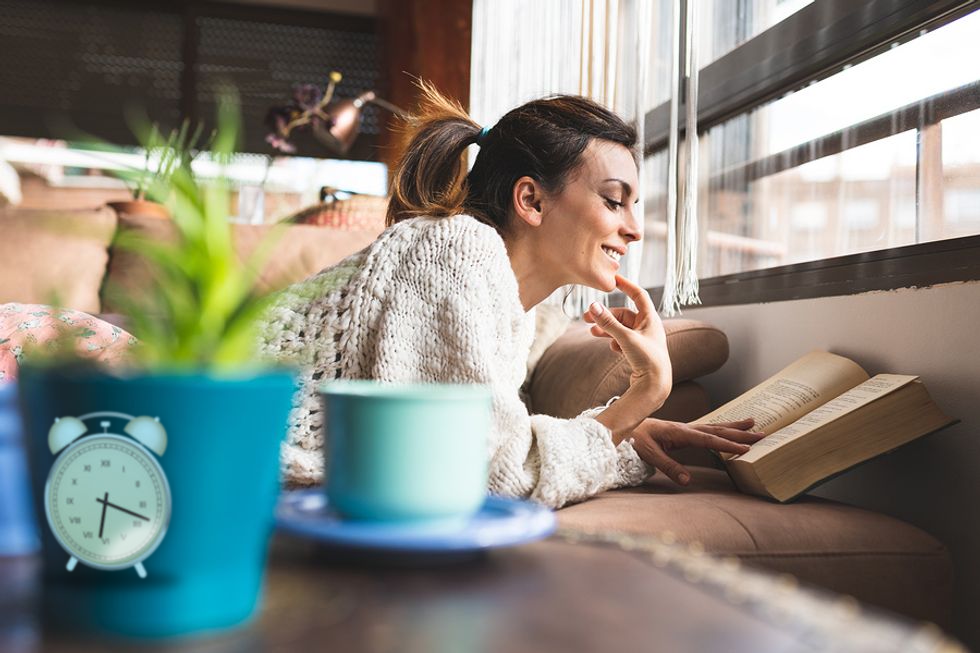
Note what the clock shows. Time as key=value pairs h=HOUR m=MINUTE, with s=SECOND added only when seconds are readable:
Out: h=6 m=18
